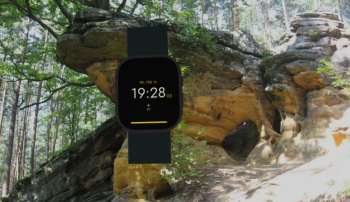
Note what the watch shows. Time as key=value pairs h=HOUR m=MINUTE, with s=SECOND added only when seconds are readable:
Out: h=19 m=28
